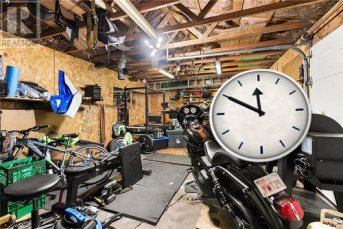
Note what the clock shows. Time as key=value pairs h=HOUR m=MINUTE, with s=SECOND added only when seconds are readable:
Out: h=11 m=50
